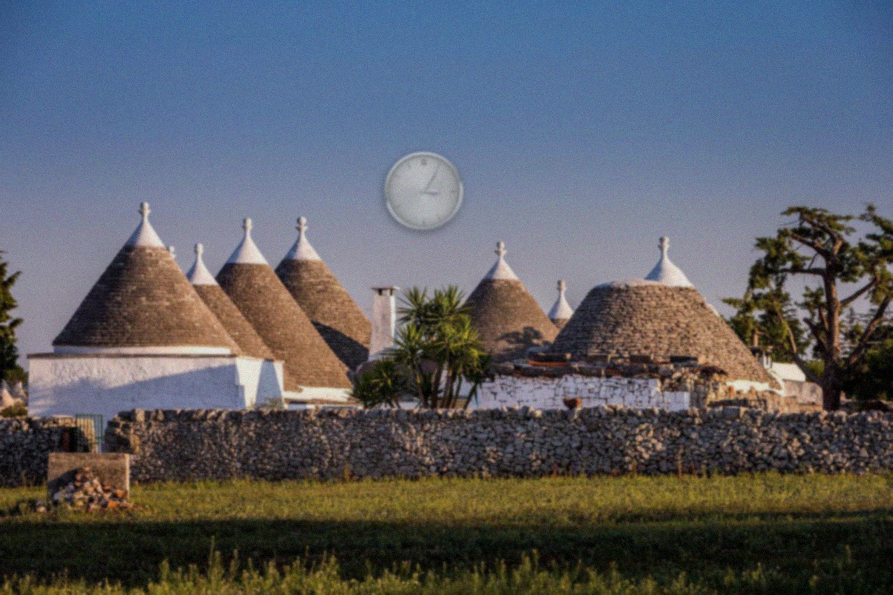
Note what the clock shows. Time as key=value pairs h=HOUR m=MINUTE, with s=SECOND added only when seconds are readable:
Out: h=3 m=5
